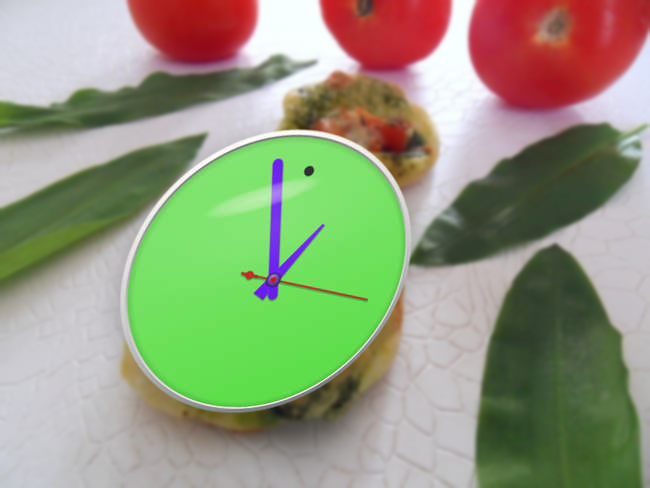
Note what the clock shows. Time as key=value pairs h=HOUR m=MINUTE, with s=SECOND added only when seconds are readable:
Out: h=12 m=57 s=16
